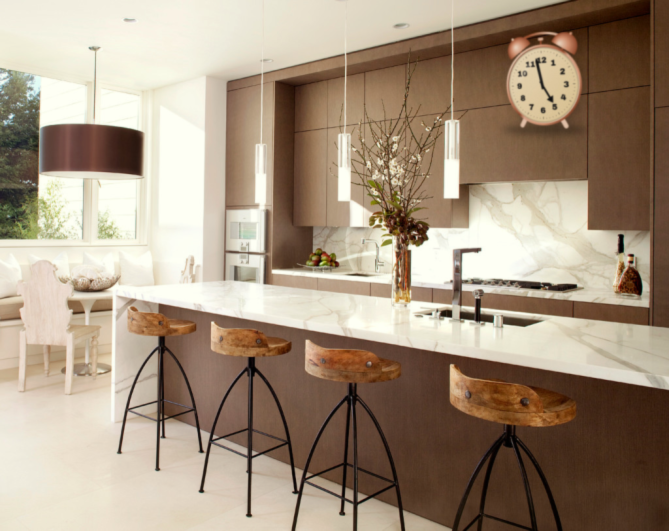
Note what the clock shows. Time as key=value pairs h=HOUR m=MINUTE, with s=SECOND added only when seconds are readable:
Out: h=4 m=58
